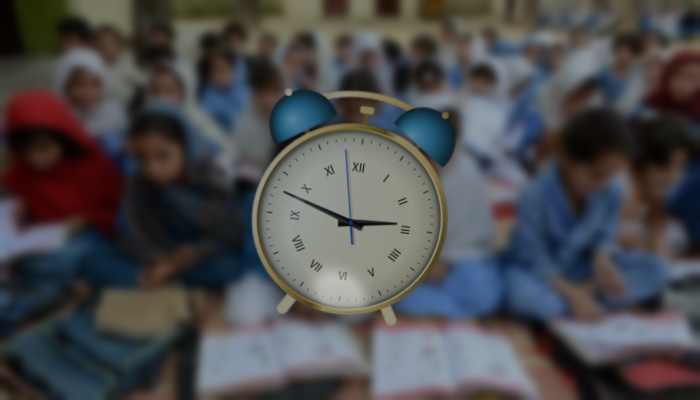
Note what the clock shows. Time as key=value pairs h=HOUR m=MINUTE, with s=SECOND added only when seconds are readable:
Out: h=2 m=47 s=58
